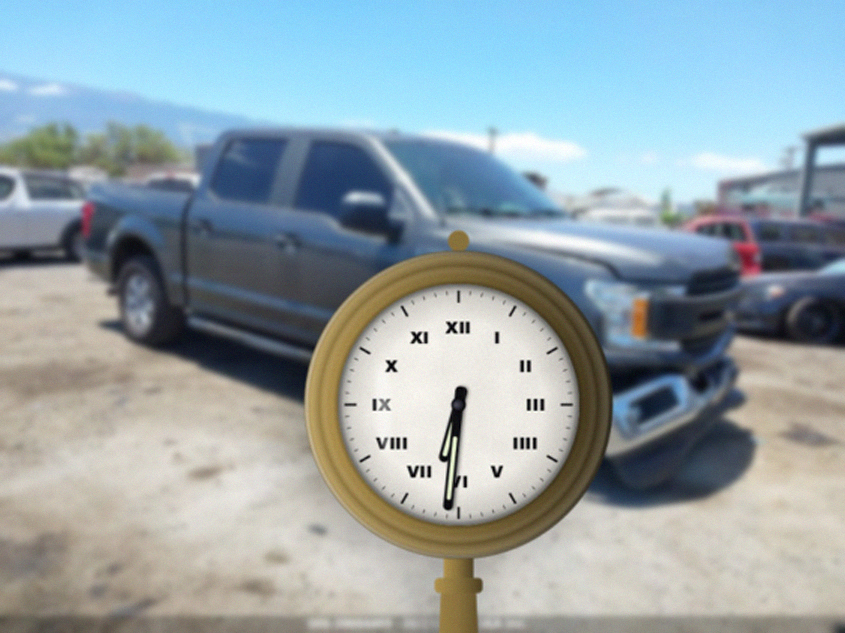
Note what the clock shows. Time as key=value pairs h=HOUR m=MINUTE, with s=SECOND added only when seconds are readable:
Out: h=6 m=31
